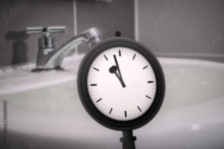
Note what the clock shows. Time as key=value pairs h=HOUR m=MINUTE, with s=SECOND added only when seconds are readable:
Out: h=10 m=58
